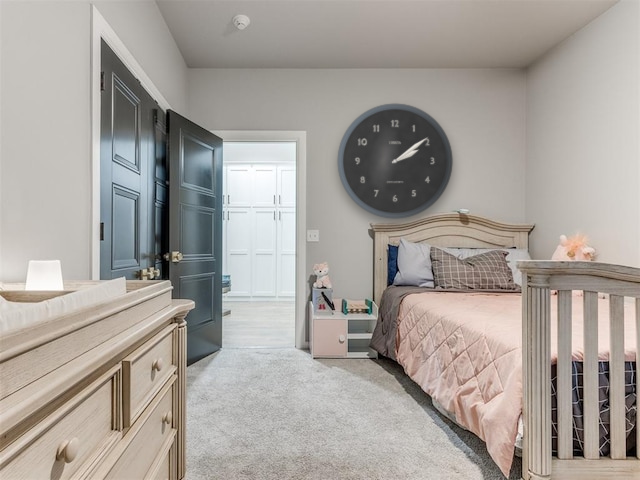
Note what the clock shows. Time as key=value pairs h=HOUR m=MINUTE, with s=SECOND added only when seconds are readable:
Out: h=2 m=9
